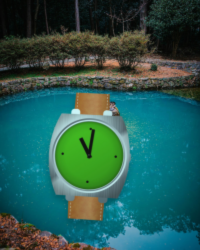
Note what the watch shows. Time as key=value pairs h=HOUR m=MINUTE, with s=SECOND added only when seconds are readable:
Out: h=11 m=1
